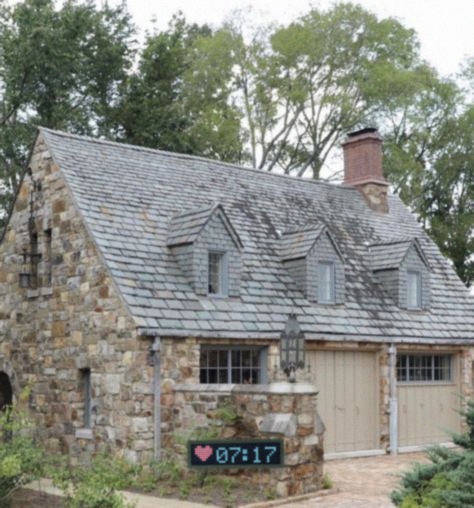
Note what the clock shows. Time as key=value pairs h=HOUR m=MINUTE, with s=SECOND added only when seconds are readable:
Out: h=7 m=17
